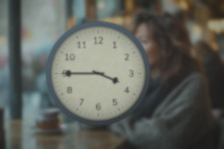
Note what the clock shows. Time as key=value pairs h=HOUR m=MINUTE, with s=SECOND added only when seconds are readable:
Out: h=3 m=45
